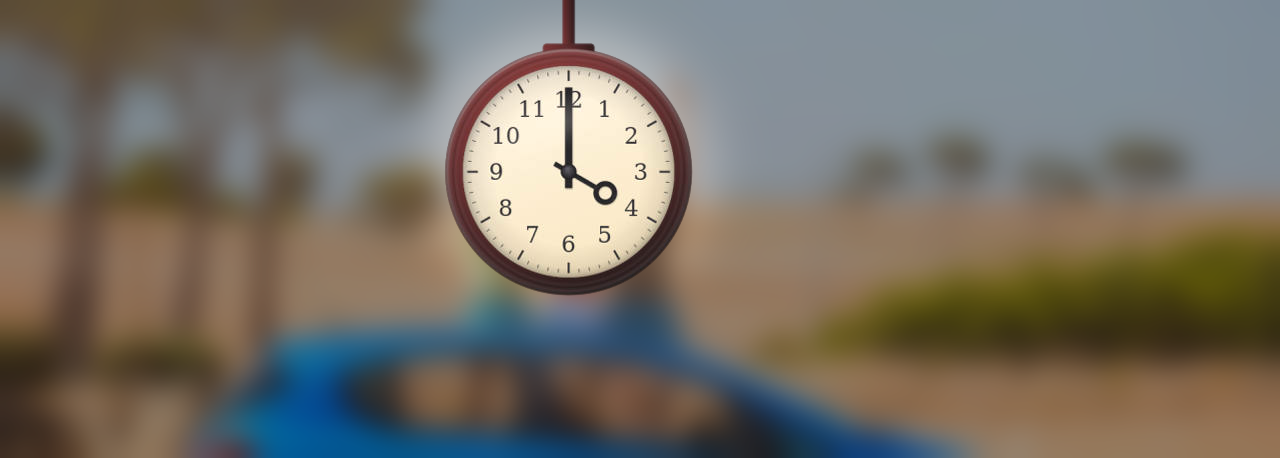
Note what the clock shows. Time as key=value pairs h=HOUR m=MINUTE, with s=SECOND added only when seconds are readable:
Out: h=4 m=0
